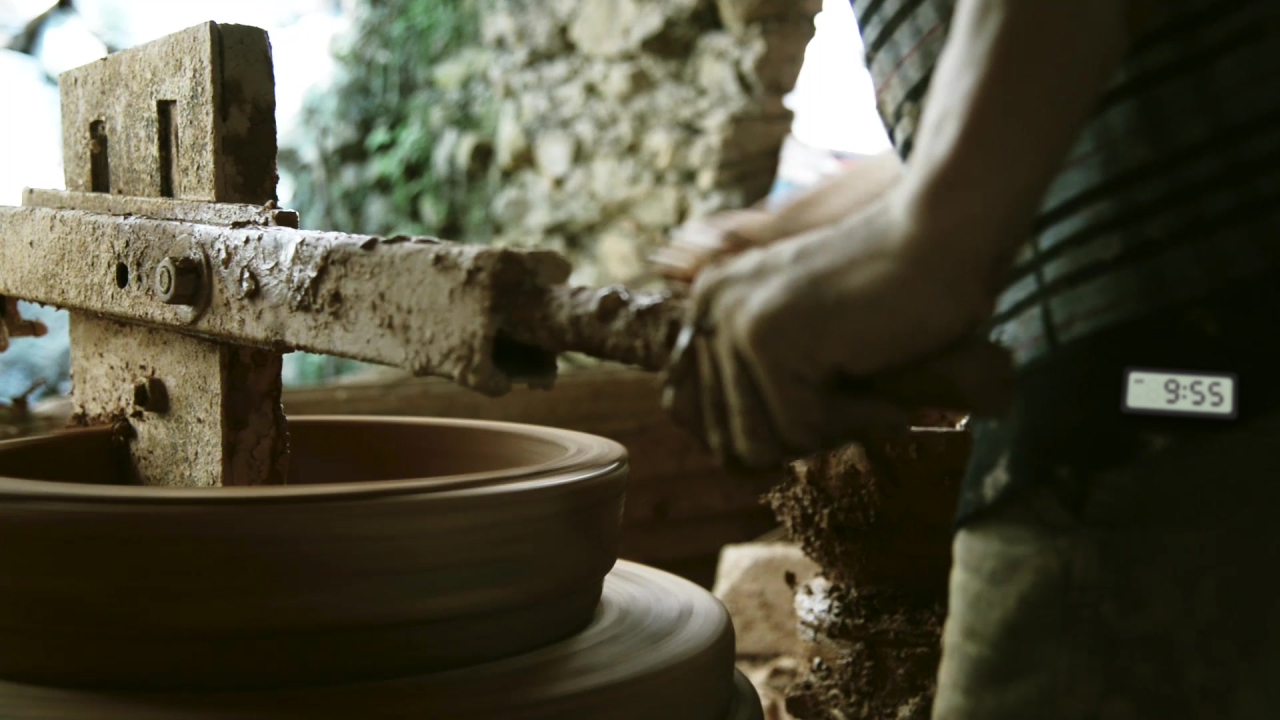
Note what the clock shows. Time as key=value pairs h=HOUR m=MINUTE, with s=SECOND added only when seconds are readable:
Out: h=9 m=55
